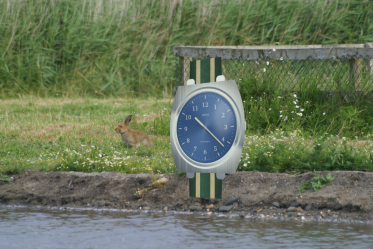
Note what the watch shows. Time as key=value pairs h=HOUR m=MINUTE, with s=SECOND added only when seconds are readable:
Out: h=10 m=22
